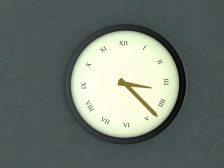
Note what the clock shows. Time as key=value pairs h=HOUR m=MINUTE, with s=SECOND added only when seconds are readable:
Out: h=3 m=23
